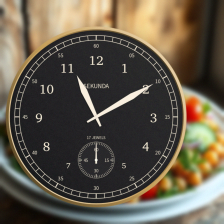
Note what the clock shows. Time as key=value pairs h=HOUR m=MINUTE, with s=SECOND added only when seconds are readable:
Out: h=11 m=10
